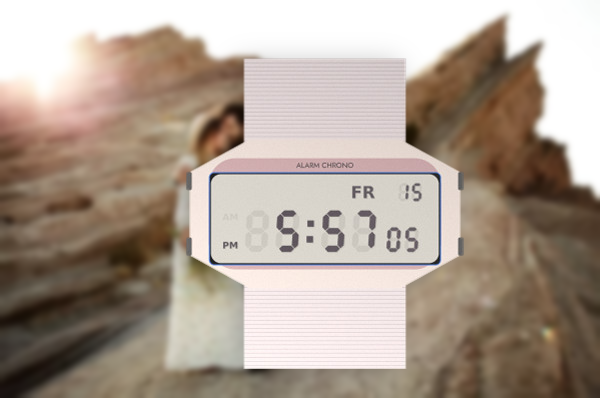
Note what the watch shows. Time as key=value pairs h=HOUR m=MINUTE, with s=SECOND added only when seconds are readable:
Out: h=5 m=57 s=5
